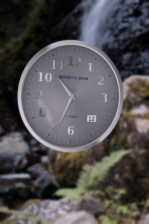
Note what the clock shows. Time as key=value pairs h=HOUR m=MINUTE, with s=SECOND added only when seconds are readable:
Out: h=10 m=34
